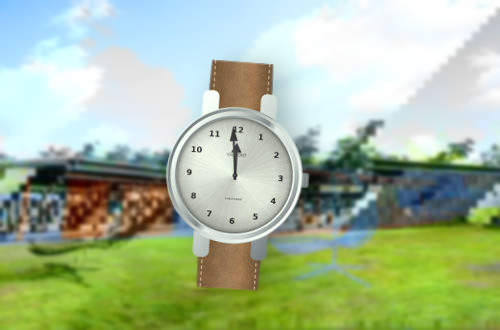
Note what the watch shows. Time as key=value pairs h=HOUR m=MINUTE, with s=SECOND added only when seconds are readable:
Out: h=11 m=59
